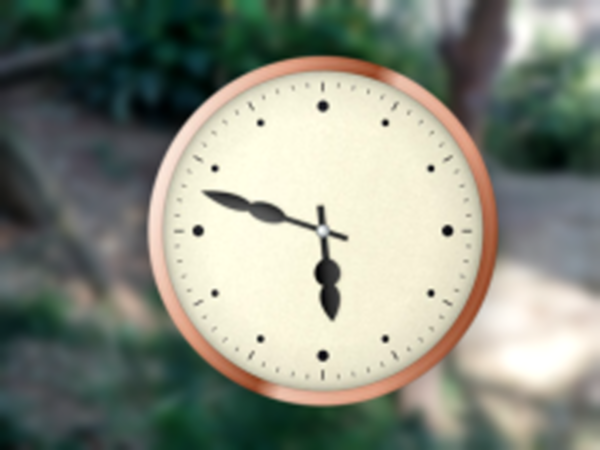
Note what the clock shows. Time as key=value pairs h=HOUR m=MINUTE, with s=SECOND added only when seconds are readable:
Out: h=5 m=48
